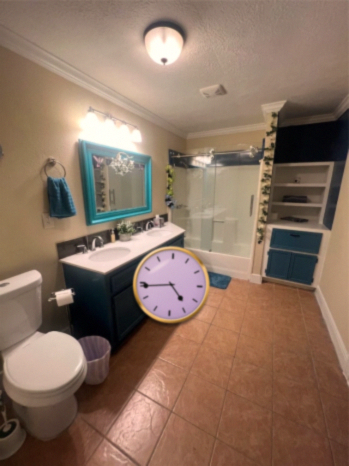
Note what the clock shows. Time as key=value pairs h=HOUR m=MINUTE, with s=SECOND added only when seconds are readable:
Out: h=4 m=44
